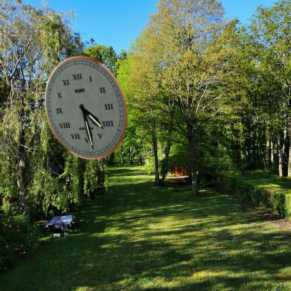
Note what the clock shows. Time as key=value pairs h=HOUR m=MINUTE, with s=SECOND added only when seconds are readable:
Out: h=4 m=29
